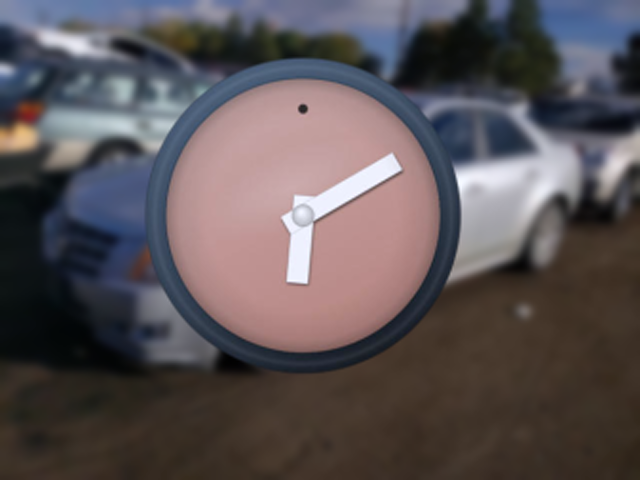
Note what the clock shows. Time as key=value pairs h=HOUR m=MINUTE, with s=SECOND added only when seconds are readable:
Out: h=6 m=10
